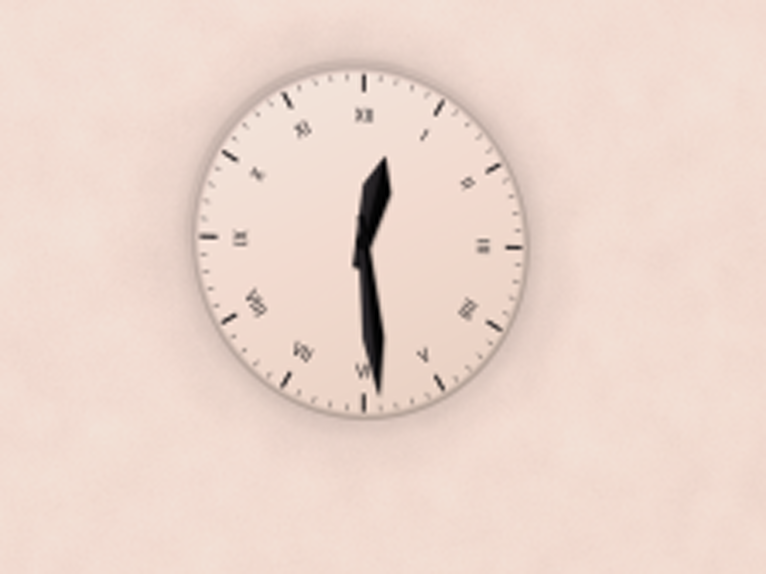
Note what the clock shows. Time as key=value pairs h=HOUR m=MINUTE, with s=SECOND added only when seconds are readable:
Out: h=12 m=29
